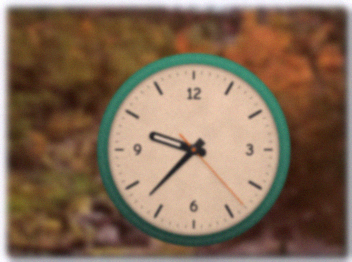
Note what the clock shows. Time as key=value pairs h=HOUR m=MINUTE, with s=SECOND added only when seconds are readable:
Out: h=9 m=37 s=23
